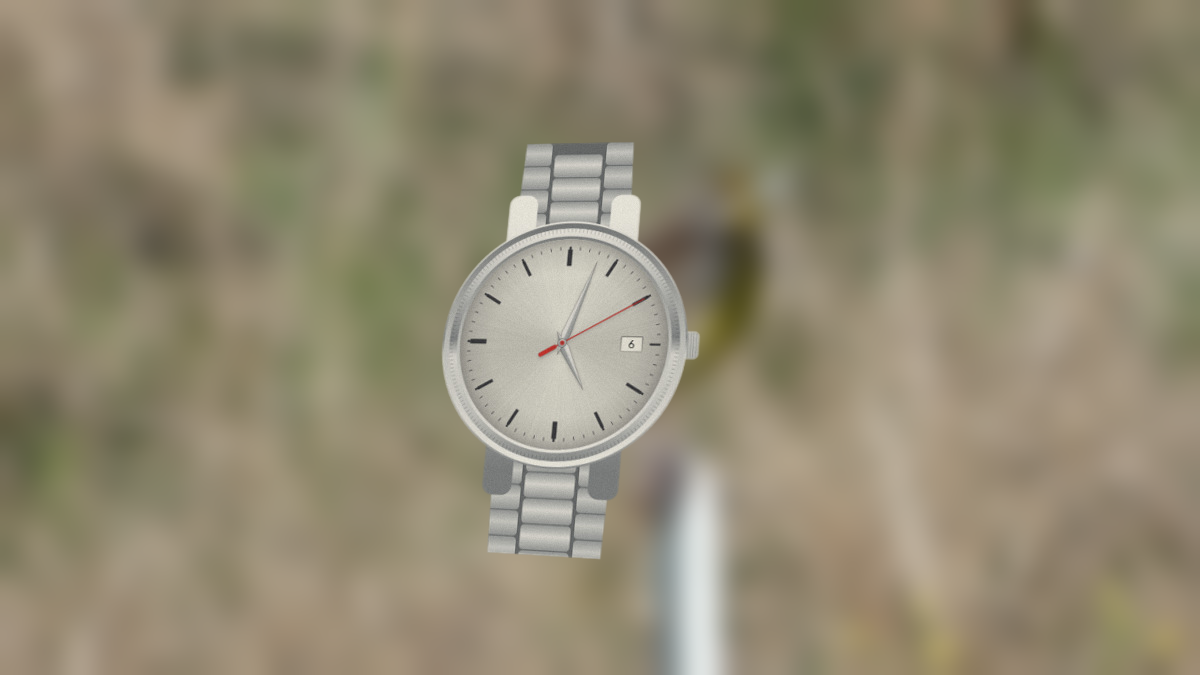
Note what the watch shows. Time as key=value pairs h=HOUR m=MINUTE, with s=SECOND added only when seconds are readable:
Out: h=5 m=3 s=10
